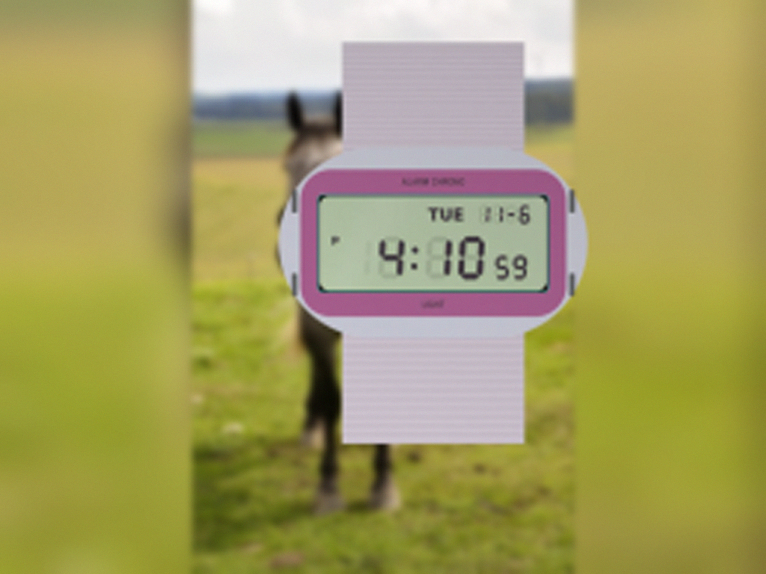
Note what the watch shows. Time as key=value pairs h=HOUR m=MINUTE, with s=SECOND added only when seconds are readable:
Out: h=4 m=10 s=59
